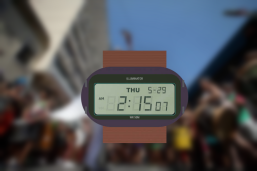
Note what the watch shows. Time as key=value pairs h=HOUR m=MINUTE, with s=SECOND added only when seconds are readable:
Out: h=2 m=15 s=7
